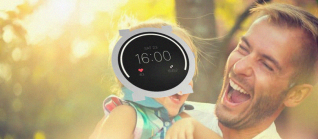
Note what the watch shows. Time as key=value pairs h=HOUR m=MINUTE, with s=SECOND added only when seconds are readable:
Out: h=16 m=0
